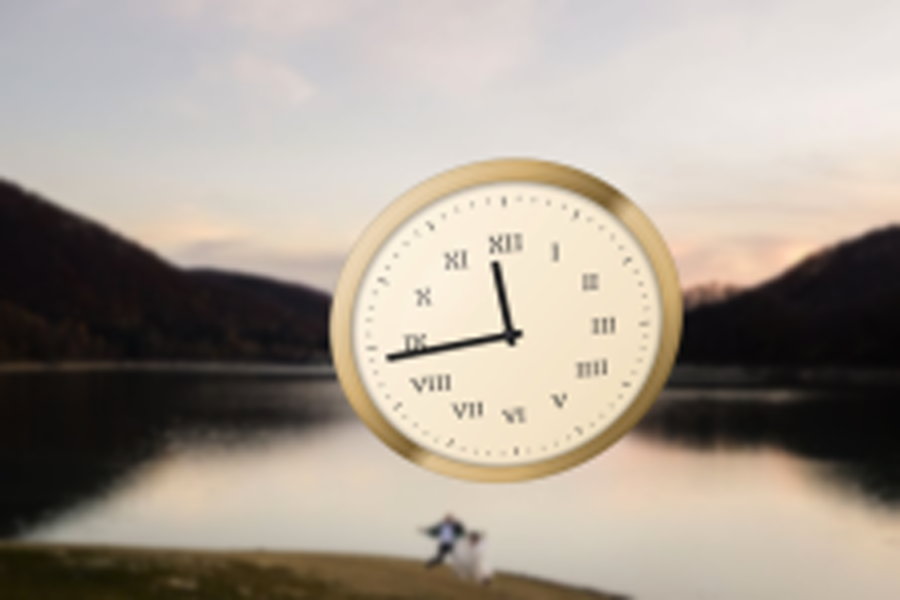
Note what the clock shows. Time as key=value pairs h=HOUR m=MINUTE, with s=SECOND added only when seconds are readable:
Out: h=11 m=44
